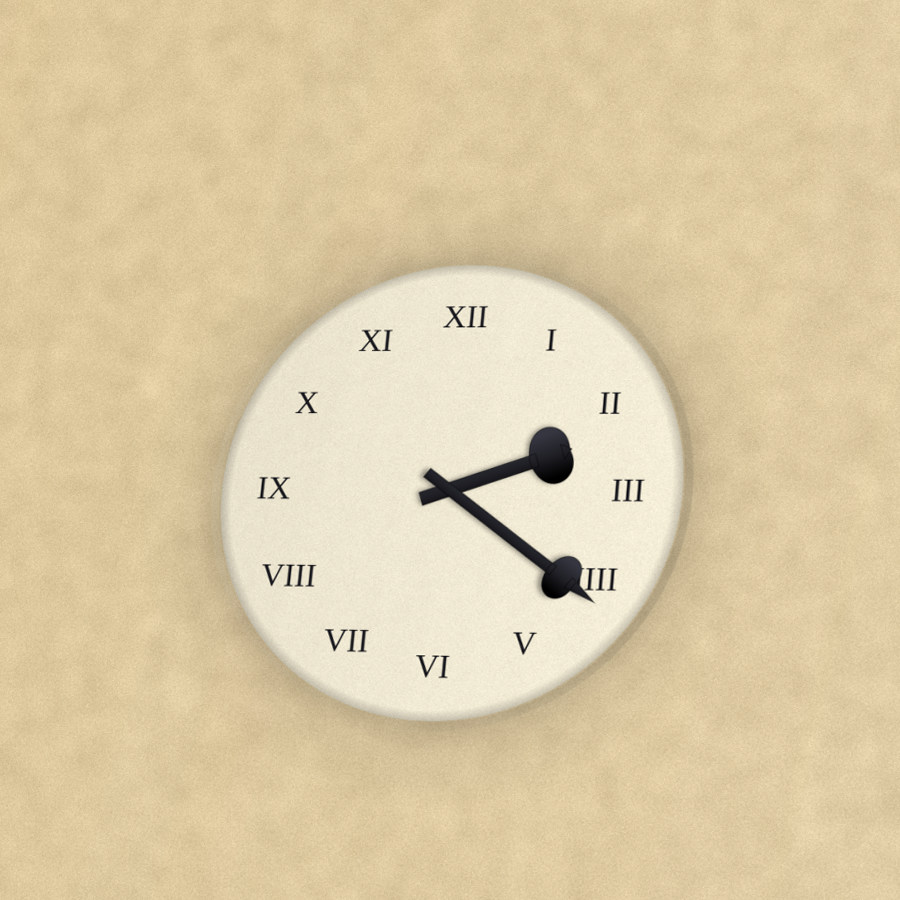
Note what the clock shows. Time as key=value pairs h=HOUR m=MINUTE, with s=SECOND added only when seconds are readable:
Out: h=2 m=21
